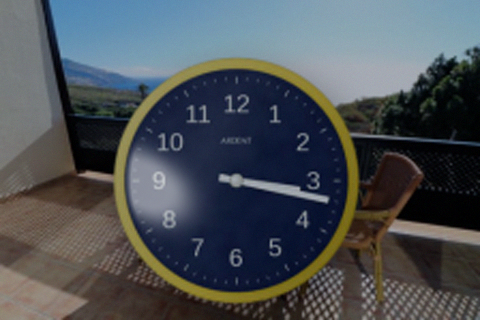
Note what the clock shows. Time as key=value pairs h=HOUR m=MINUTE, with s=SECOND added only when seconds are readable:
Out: h=3 m=17
